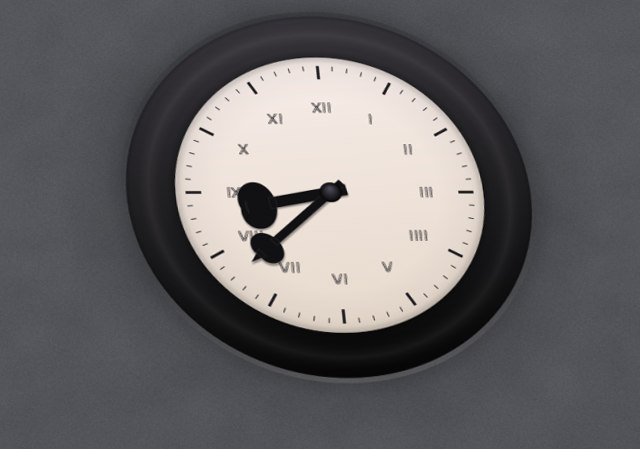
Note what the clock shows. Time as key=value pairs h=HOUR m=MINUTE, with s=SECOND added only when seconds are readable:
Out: h=8 m=38
